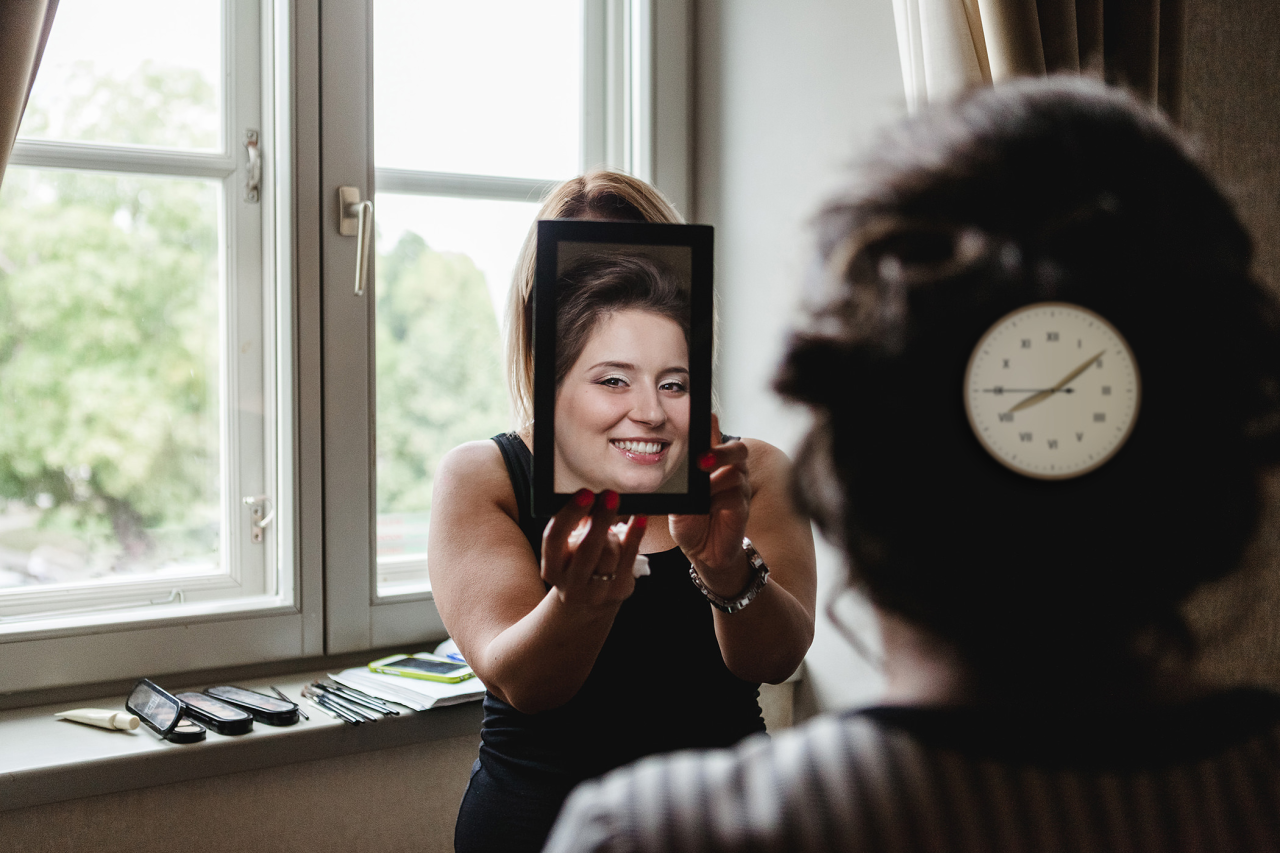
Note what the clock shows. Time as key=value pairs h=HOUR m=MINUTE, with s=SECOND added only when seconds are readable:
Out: h=8 m=8 s=45
